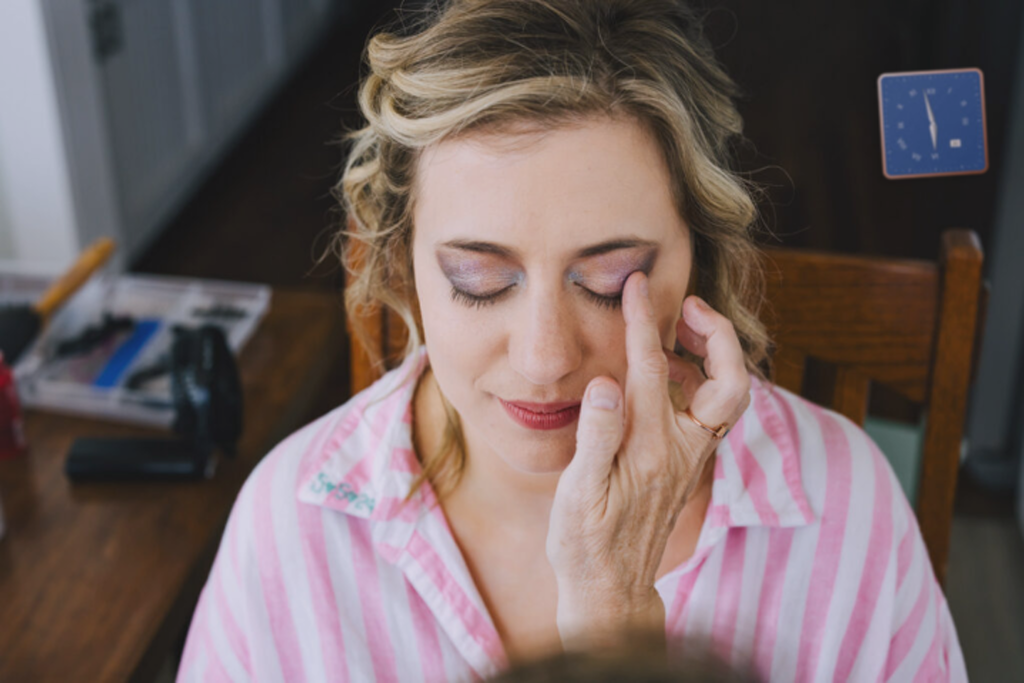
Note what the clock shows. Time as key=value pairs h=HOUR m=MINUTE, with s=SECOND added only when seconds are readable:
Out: h=5 m=58
